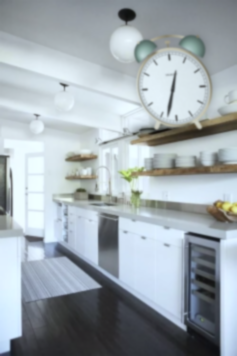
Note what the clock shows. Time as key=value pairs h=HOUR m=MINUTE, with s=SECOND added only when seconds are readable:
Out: h=12 m=33
